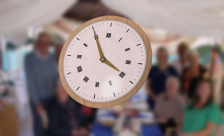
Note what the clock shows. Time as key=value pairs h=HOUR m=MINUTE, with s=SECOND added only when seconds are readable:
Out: h=3 m=55
